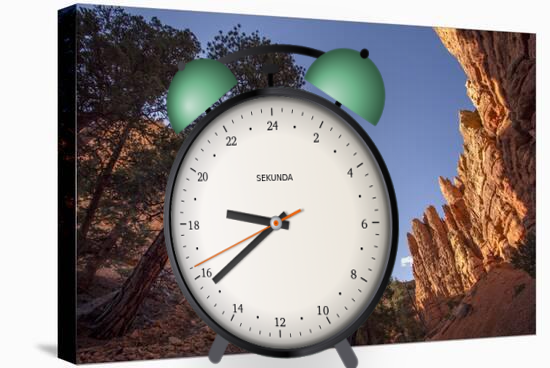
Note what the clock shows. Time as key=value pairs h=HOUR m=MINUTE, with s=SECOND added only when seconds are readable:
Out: h=18 m=38 s=41
